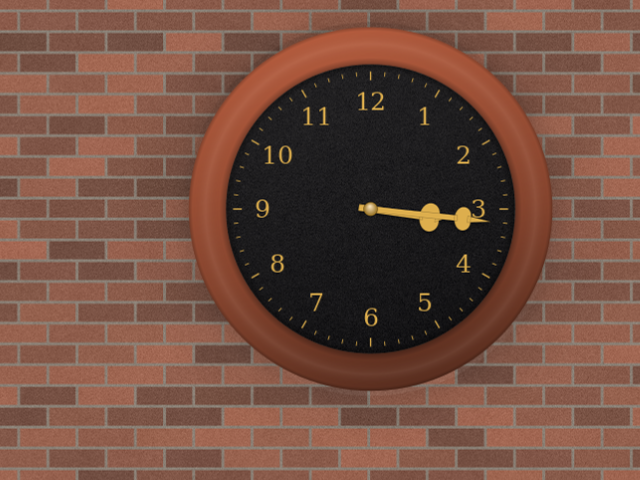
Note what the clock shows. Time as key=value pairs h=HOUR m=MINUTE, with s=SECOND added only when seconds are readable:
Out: h=3 m=16
